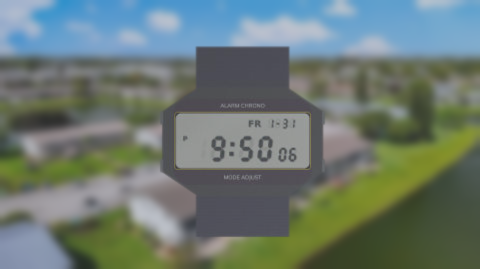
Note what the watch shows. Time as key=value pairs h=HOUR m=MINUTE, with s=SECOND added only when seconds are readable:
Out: h=9 m=50 s=6
